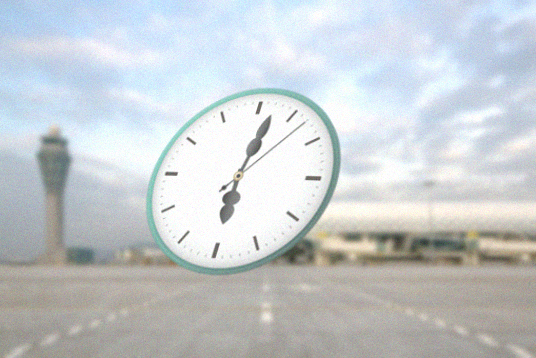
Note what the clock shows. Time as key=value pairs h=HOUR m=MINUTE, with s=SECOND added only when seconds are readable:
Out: h=6 m=2 s=7
